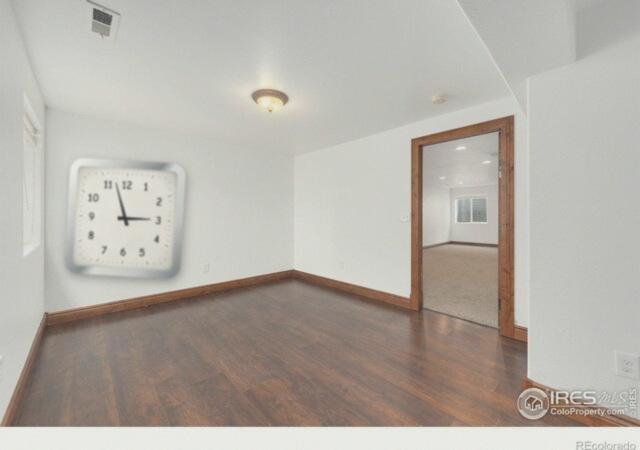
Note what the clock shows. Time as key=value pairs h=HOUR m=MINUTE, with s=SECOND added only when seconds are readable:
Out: h=2 m=57
